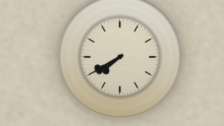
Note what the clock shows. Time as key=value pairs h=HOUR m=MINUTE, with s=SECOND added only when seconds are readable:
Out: h=7 m=40
